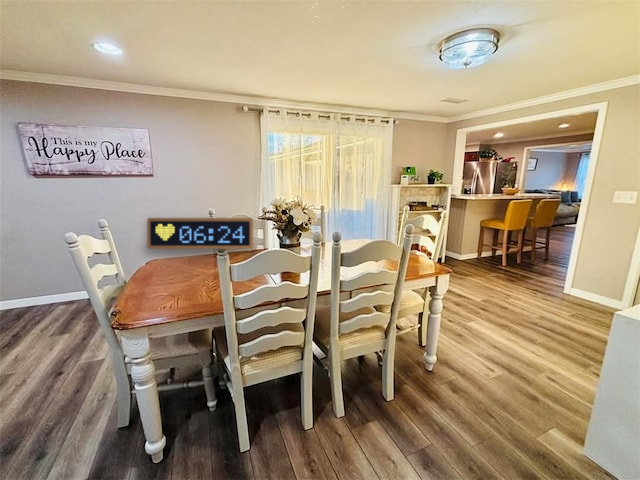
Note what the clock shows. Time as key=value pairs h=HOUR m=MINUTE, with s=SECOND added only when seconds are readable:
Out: h=6 m=24
